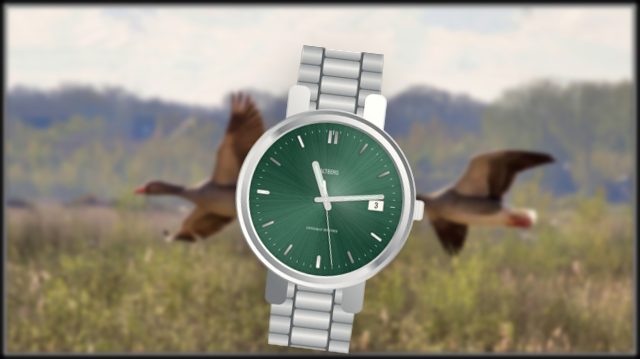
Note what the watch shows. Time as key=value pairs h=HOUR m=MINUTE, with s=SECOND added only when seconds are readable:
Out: h=11 m=13 s=28
